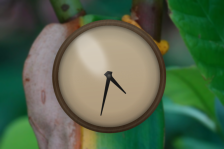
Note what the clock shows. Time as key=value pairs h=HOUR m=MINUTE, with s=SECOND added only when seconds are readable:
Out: h=4 m=32
